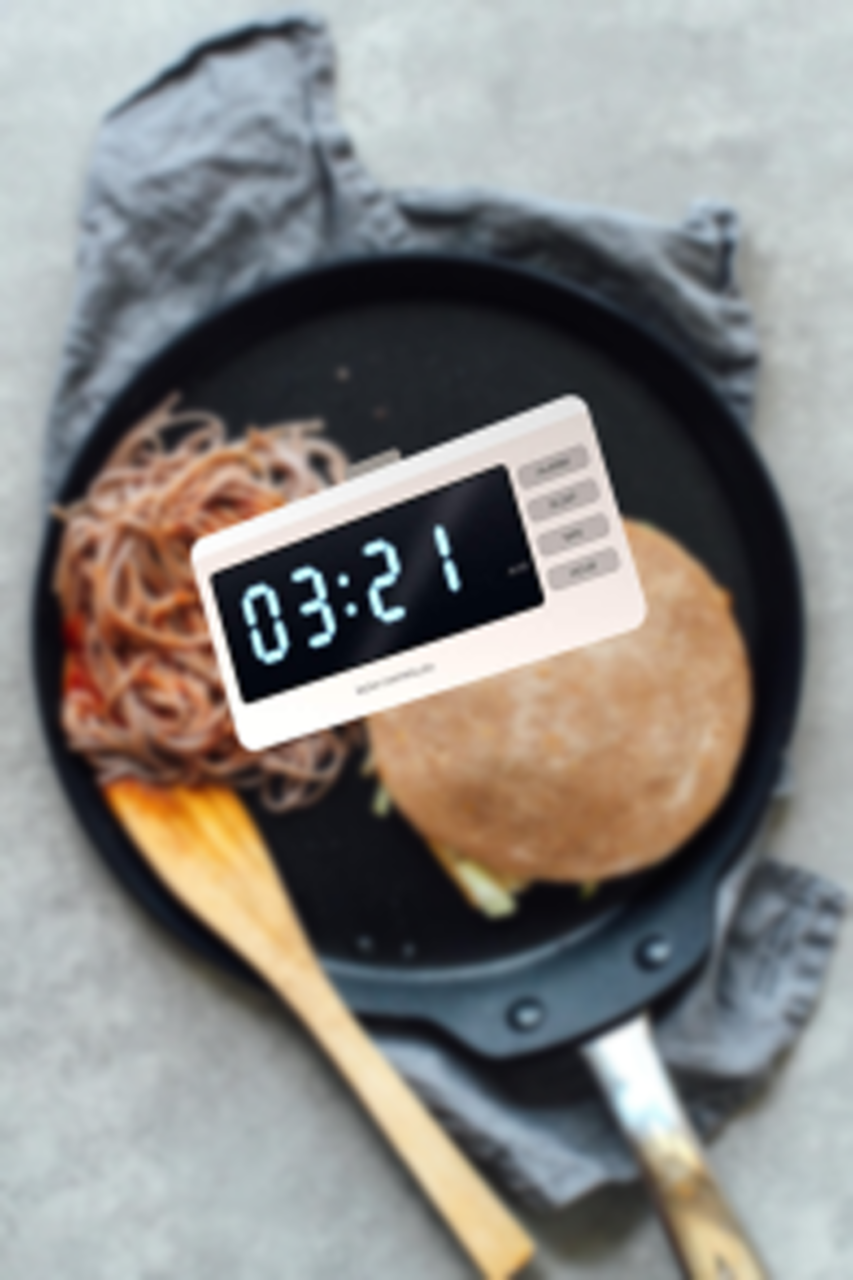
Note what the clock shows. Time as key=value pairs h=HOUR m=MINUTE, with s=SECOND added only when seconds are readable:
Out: h=3 m=21
